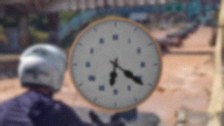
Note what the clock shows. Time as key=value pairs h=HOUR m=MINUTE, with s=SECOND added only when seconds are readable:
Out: h=6 m=21
